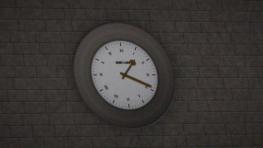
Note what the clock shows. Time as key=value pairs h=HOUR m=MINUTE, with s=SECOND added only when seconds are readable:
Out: h=1 m=19
